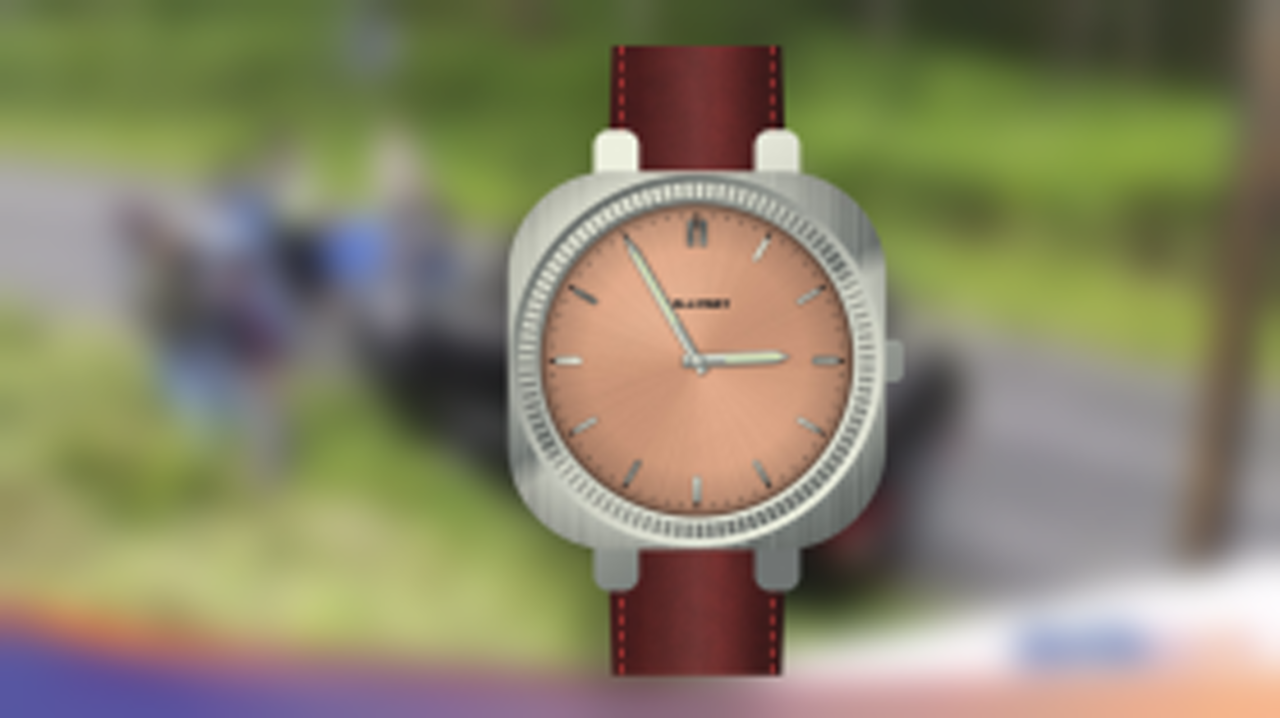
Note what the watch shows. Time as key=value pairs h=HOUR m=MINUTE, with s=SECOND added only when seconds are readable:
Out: h=2 m=55
